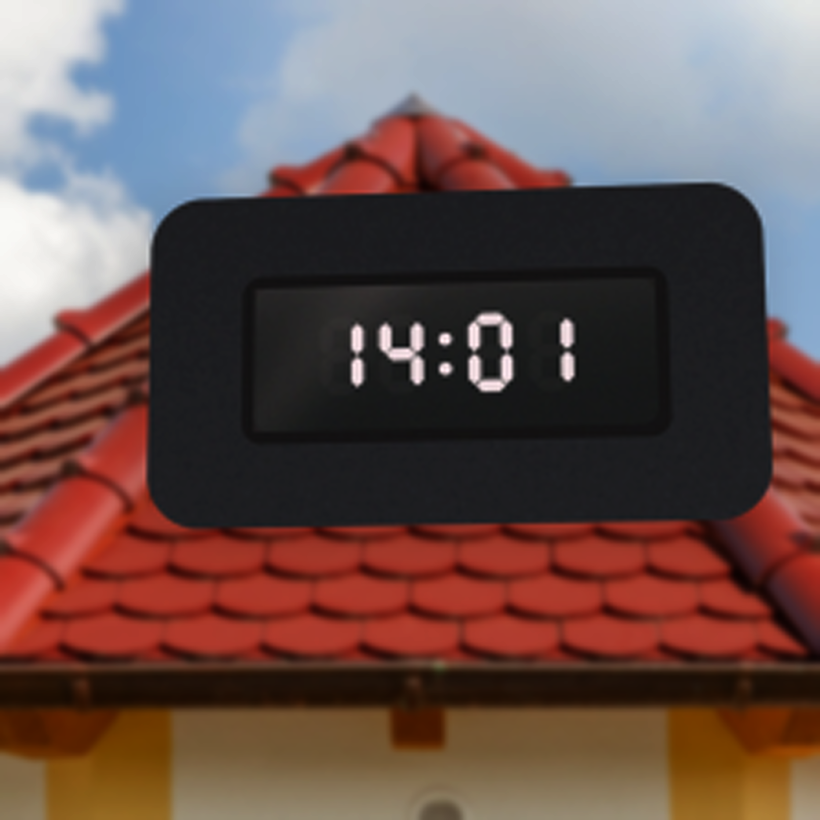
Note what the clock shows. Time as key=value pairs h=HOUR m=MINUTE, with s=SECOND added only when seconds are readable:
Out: h=14 m=1
